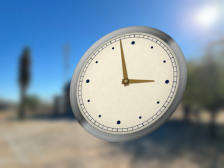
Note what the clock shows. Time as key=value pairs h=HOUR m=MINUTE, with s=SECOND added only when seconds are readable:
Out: h=2 m=57
